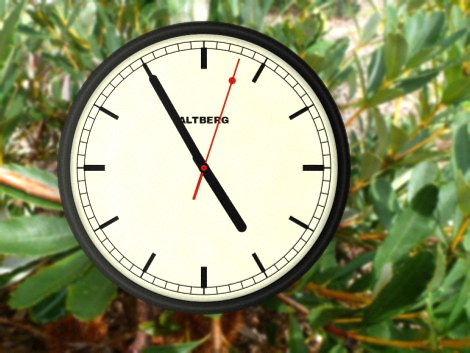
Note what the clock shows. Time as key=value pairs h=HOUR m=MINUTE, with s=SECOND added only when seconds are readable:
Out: h=4 m=55 s=3
